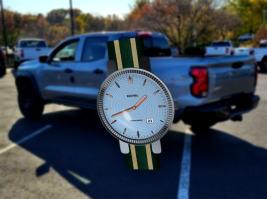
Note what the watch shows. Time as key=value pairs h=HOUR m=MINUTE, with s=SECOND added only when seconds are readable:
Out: h=1 m=42
